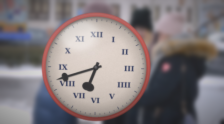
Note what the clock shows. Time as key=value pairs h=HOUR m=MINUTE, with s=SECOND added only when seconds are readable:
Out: h=6 m=42
